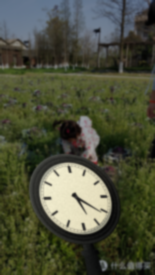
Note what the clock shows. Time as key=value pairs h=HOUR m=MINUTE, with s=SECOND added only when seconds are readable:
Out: h=5 m=21
